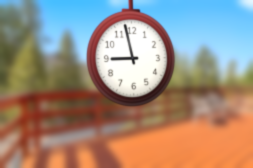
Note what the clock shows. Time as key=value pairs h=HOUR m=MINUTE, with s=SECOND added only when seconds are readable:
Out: h=8 m=58
